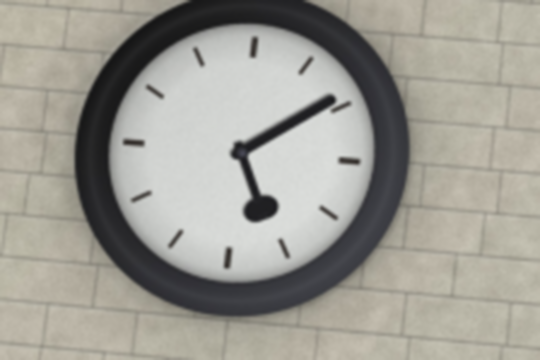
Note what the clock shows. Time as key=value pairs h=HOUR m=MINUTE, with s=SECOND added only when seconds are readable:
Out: h=5 m=9
